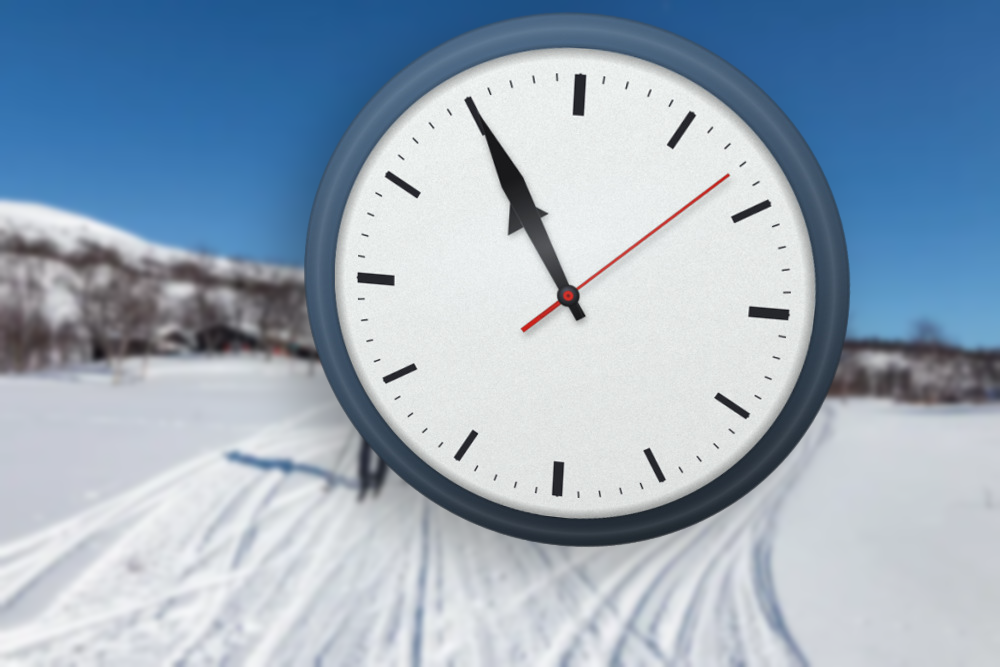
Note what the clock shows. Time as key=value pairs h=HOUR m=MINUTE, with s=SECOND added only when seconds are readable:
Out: h=10 m=55 s=8
